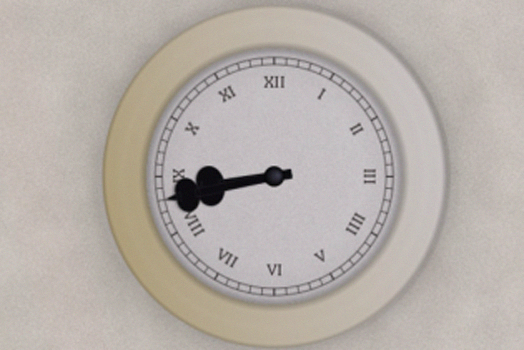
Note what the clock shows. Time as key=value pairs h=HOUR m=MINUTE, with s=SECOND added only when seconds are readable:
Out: h=8 m=43
